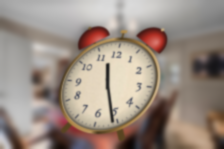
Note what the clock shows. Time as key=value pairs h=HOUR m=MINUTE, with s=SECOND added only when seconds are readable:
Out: h=11 m=26
